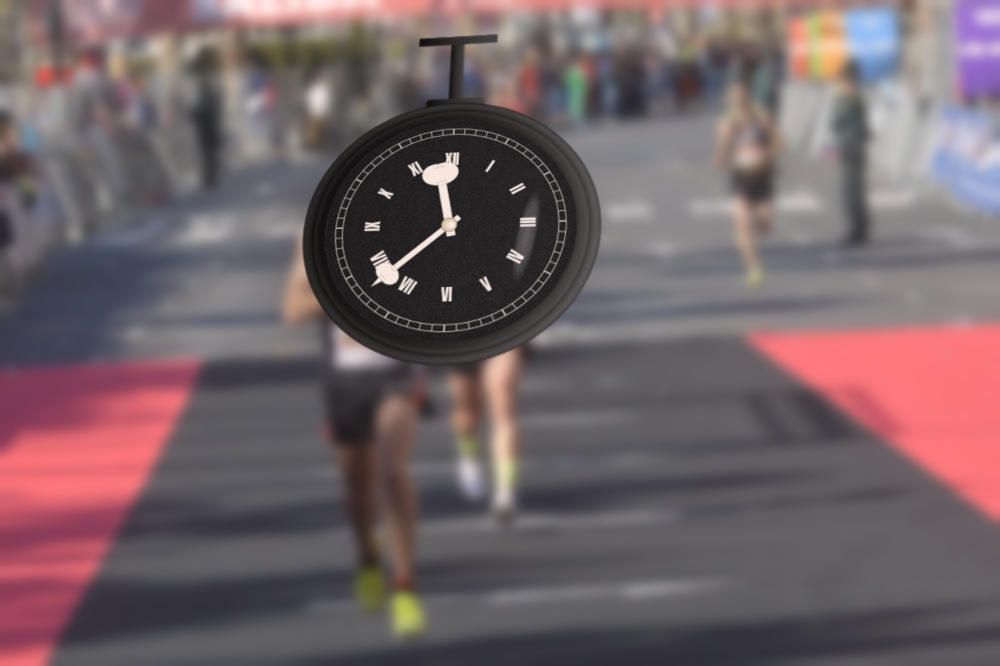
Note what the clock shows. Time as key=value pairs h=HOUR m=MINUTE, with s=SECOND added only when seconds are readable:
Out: h=11 m=38
